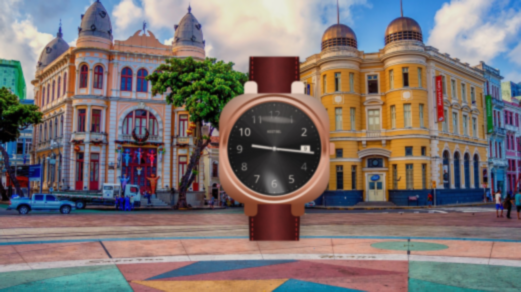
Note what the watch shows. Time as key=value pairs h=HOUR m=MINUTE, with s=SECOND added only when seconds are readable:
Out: h=9 m=16
